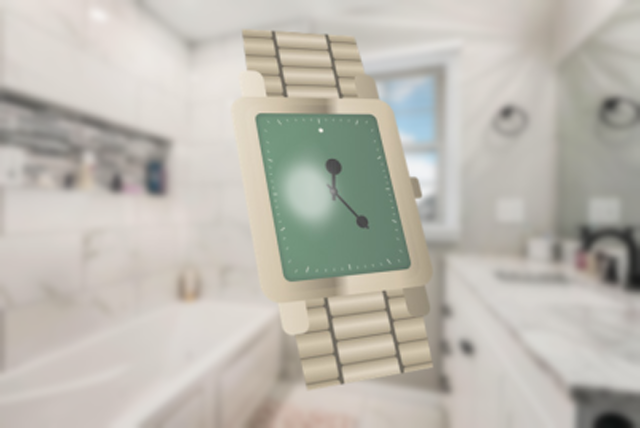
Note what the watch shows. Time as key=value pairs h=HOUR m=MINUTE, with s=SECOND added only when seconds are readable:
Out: h=12 m=24
